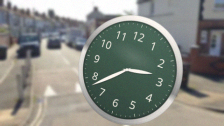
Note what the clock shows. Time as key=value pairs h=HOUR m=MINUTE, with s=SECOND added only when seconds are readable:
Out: h=2 m=38
